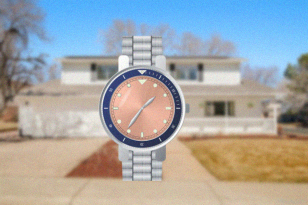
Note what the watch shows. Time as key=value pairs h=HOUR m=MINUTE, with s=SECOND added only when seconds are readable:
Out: h=1 m=36
